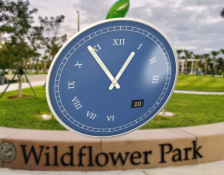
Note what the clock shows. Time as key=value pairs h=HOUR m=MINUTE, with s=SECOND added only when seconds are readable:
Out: h=12 m=54
